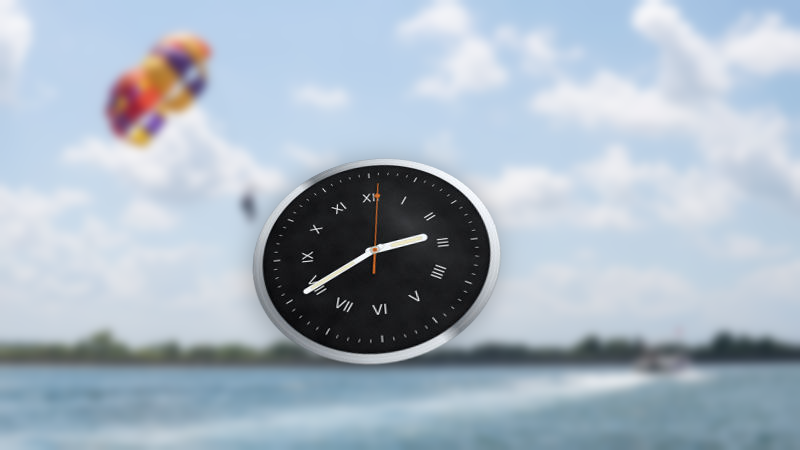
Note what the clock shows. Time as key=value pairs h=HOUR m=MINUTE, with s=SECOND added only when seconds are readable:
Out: h=2 m=40 s=1
